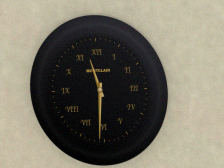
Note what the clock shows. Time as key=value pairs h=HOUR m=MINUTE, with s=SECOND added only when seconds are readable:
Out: h=11 m=31
